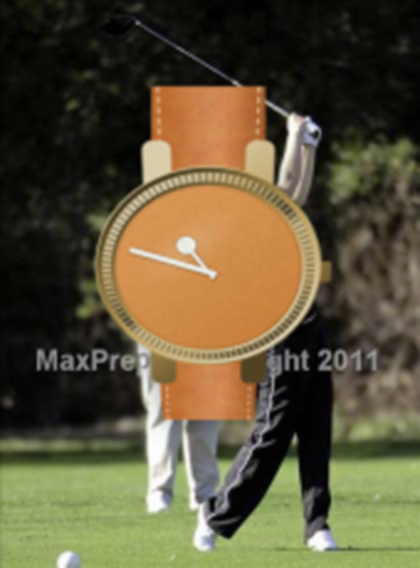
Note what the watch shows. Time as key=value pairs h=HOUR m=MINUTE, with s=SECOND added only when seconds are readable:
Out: h=10 m=48
